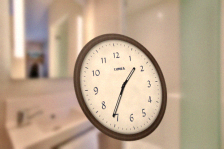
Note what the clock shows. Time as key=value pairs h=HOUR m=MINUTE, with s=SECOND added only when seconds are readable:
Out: h=1 m=36
